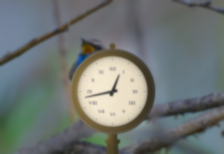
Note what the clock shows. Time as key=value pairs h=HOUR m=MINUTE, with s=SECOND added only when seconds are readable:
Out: h=12 m=43
